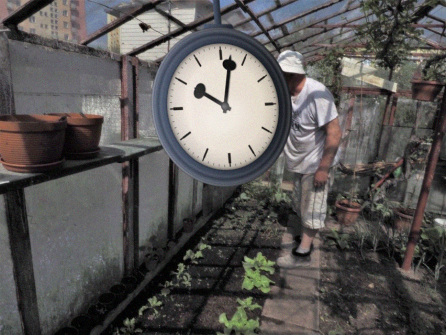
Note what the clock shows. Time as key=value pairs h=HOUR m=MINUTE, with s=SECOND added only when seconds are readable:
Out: h=10 m=2
